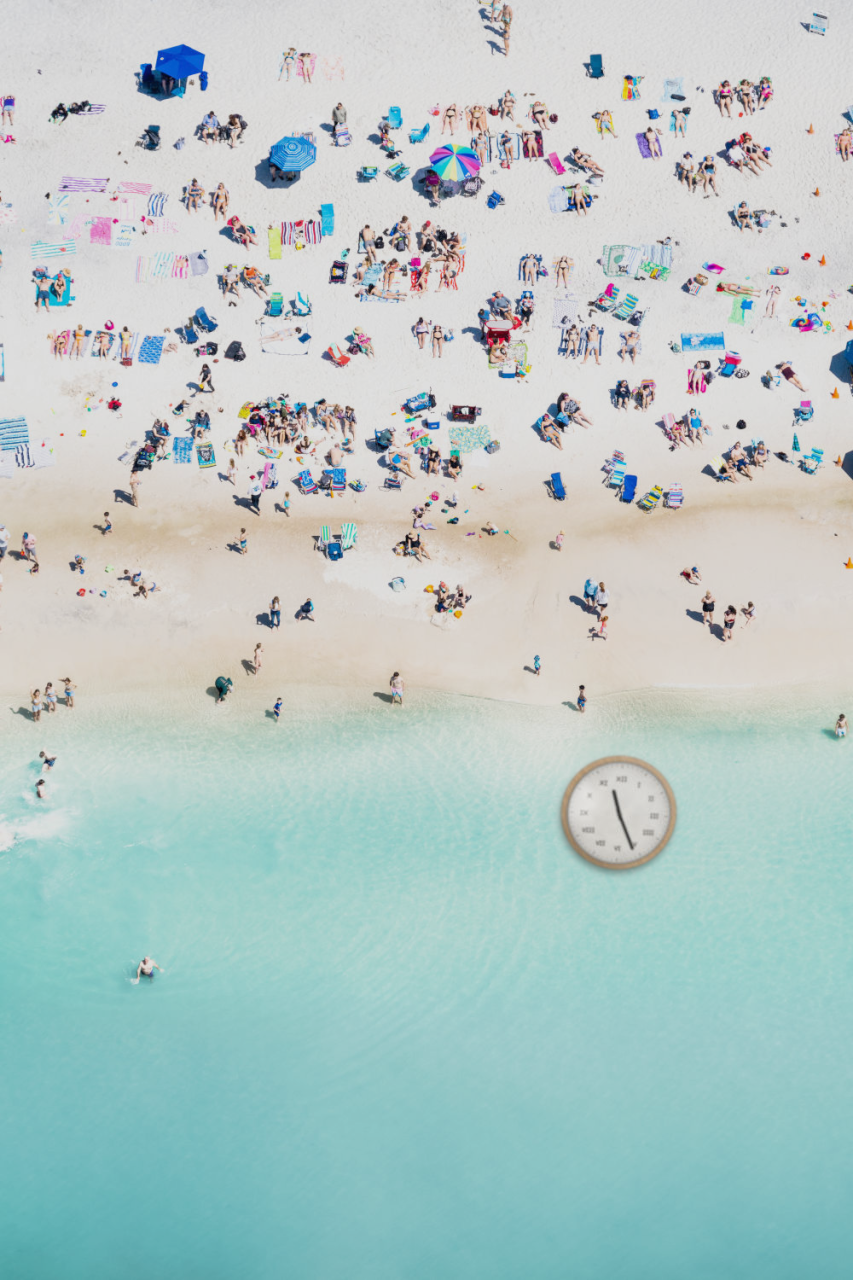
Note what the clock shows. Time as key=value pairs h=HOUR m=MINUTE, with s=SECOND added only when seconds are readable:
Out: h=11 m=26
